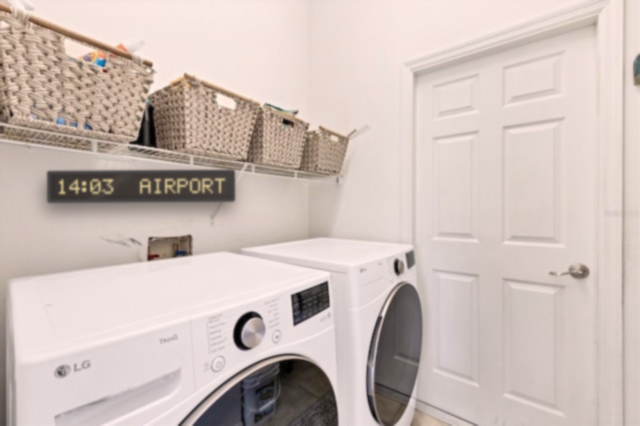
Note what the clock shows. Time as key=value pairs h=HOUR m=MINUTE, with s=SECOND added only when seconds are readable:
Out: h=14 m=3
